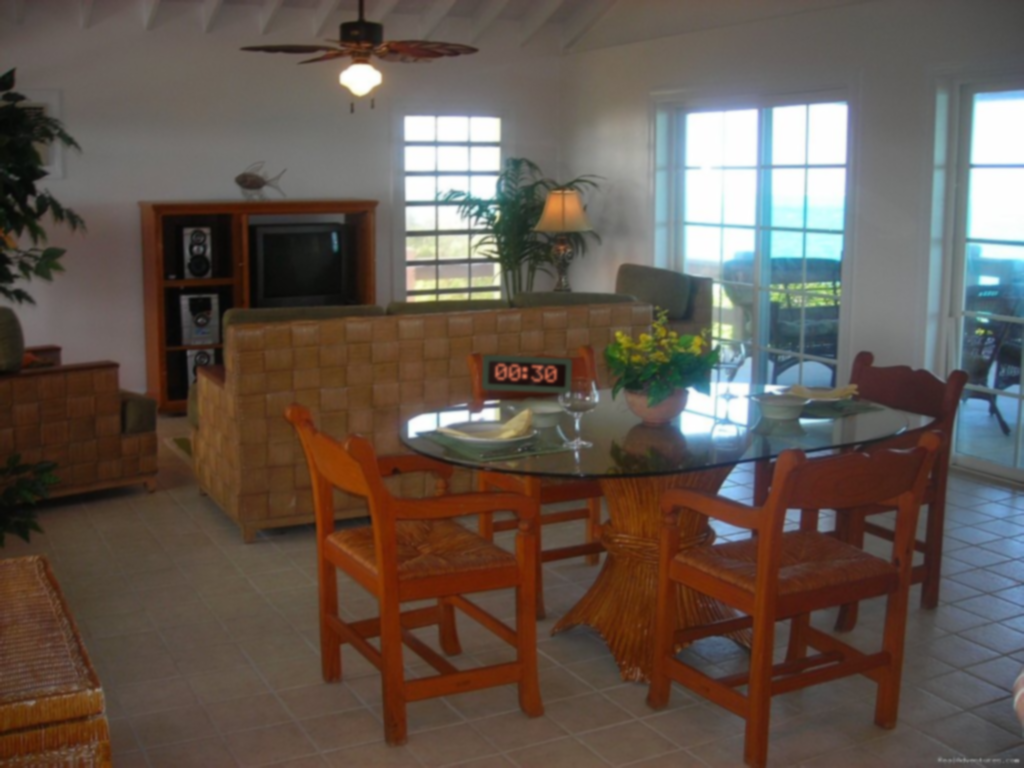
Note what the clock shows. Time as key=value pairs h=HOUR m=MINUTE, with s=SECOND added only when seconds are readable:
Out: h=0 m=30
